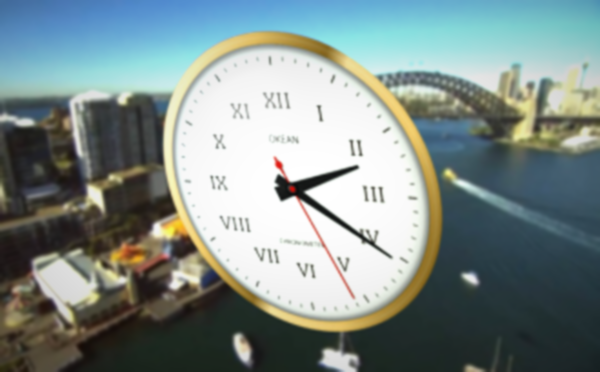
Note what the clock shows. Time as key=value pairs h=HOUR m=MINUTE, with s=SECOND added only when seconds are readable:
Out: h=2 m=20 s=26
